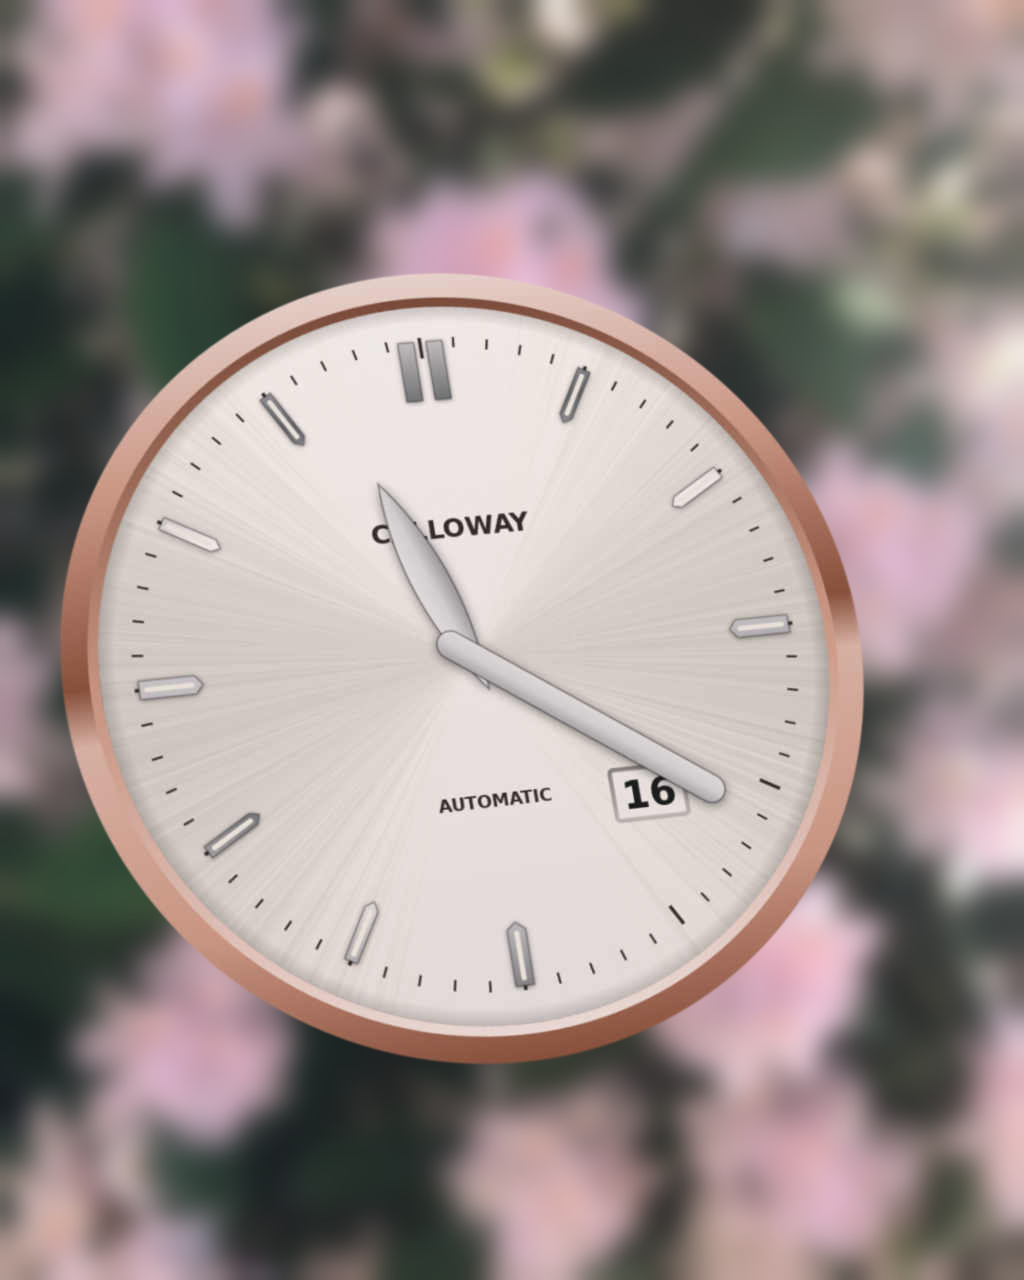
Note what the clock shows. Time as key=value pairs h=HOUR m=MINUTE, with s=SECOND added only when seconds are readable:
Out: h=11 m=21
